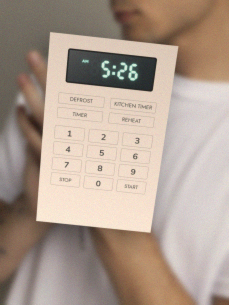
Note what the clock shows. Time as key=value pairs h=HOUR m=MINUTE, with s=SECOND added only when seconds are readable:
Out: h=5 m=26
